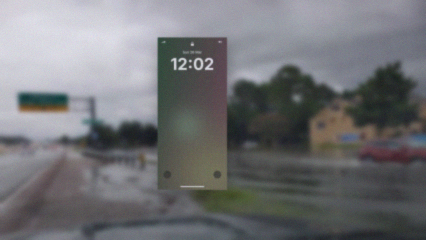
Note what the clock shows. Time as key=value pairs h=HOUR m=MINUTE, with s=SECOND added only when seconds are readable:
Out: h=12 m=2
